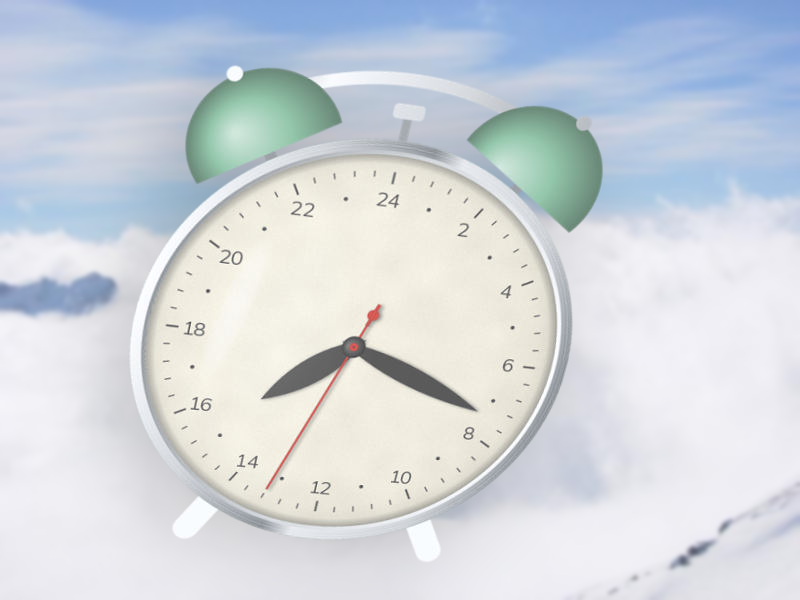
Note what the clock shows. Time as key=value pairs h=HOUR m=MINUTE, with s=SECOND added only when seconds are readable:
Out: h=15 m=18 s=33
